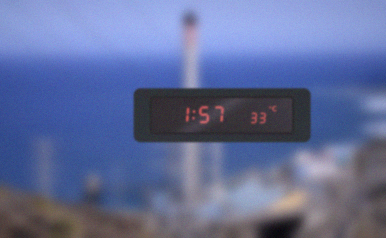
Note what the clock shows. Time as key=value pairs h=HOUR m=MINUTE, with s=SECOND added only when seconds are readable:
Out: h=1 m=57
